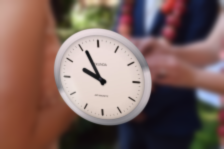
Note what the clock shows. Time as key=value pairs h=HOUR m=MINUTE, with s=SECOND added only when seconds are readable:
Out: h=9 m=56
